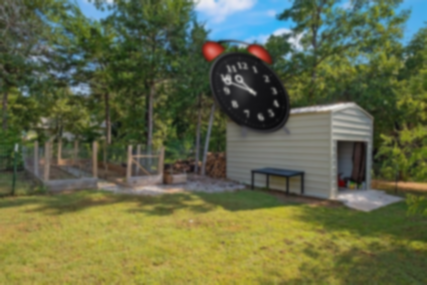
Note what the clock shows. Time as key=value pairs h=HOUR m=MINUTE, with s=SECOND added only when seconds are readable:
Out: h=10 m=49
